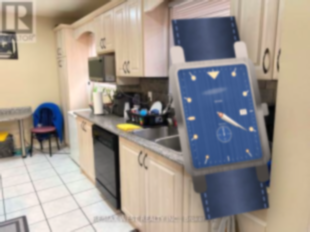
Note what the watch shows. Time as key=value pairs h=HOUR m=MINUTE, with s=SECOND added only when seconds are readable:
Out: h=4 m=21
